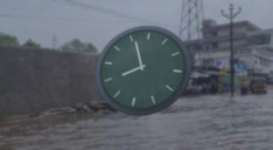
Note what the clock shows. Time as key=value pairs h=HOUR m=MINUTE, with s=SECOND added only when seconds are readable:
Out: h=7 m=56
